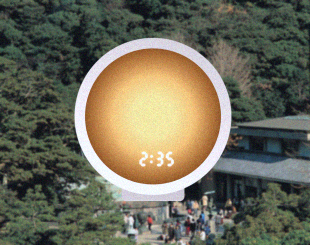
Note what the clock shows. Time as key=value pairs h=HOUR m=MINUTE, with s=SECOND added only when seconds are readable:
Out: h=2 m=35
